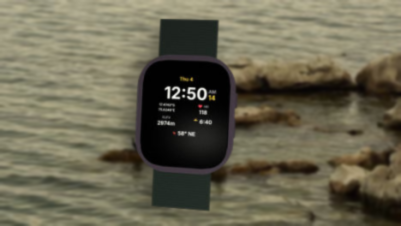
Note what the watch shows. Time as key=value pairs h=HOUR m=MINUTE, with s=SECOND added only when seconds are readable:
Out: h=12 m=50
